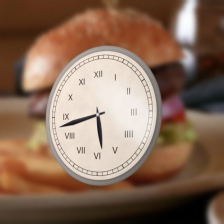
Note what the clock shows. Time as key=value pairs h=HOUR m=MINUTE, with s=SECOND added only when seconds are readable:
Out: h=5 m=43
